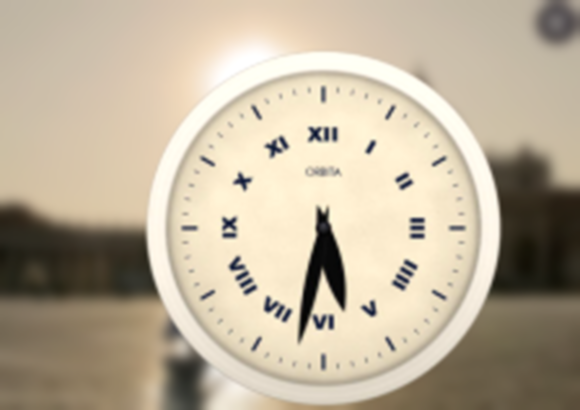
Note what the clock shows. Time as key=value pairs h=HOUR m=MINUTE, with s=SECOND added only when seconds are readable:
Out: h=5 m=32
